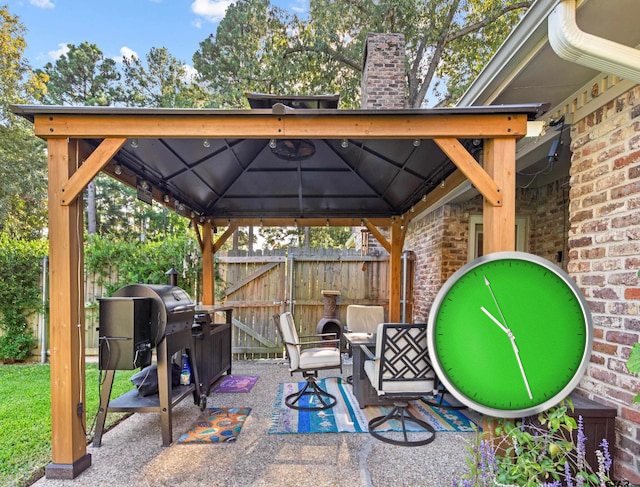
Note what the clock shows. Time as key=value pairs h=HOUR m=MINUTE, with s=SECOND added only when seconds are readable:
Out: h=10 m=26 s=56
